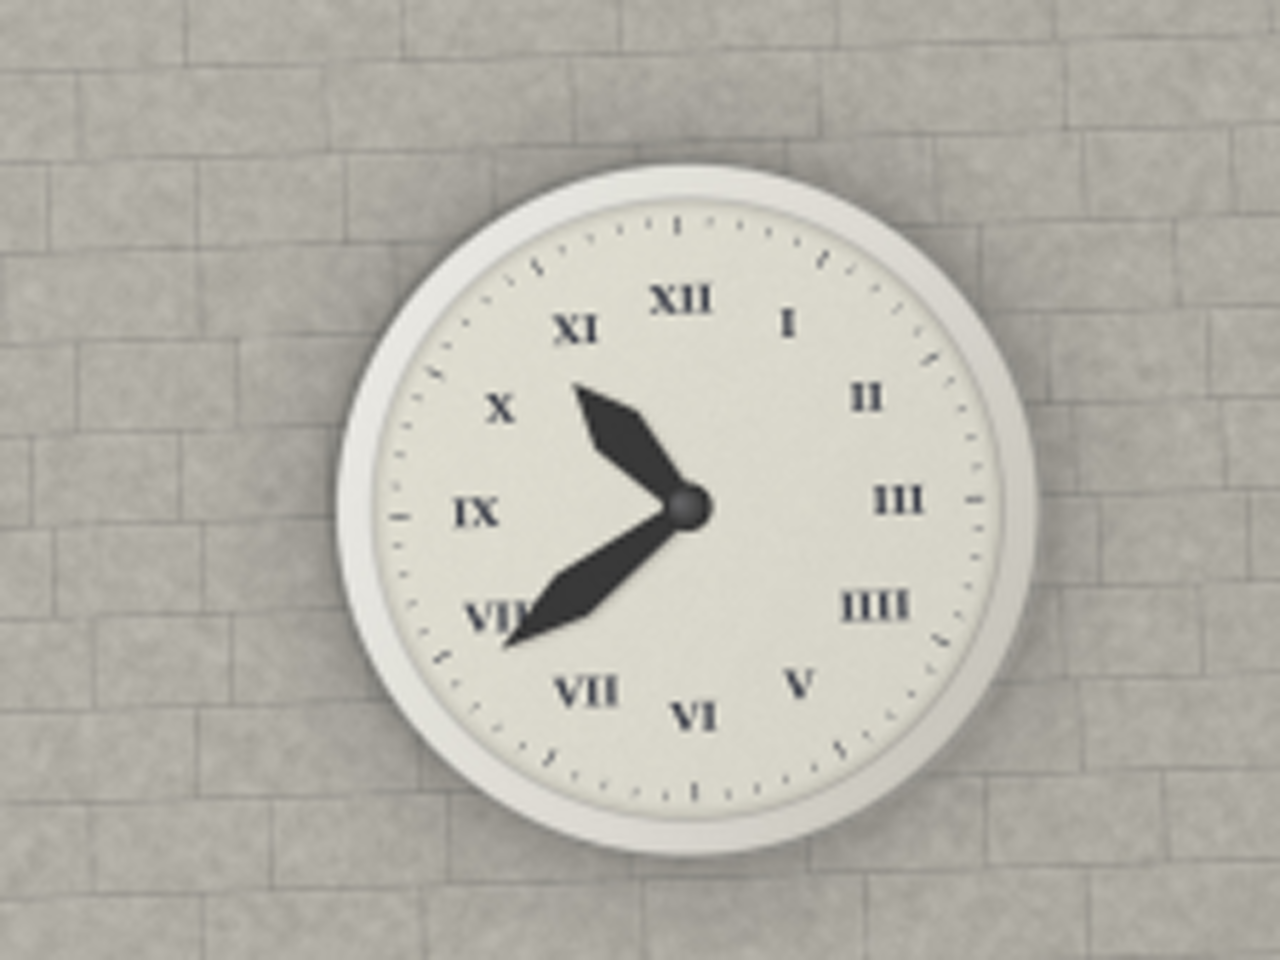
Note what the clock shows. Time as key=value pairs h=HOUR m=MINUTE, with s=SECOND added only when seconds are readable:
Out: h=10 m=39
